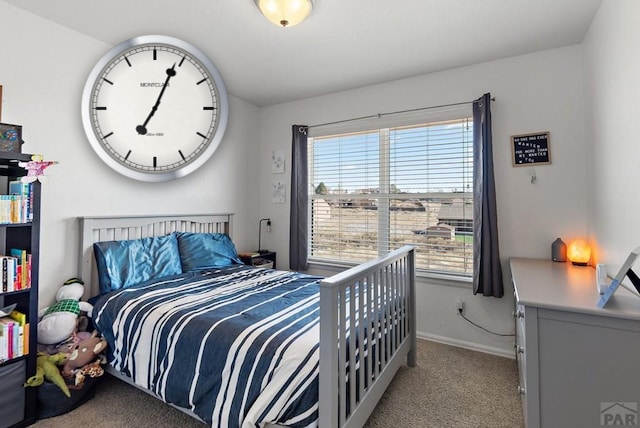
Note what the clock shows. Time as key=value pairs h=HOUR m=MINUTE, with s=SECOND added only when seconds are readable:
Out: h=7 m=4
